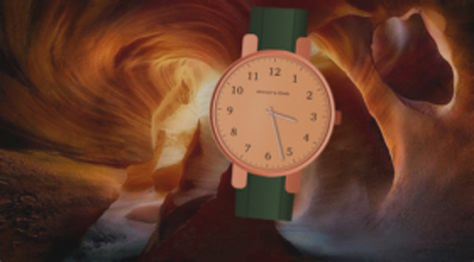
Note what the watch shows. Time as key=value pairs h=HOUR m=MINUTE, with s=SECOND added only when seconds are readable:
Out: h=3 m=27
